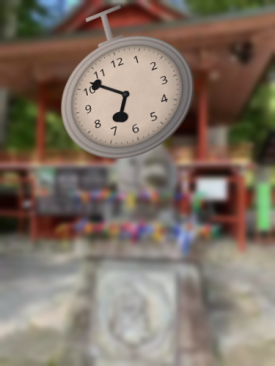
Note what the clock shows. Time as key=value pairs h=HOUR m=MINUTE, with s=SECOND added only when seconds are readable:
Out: h=6 m=52
